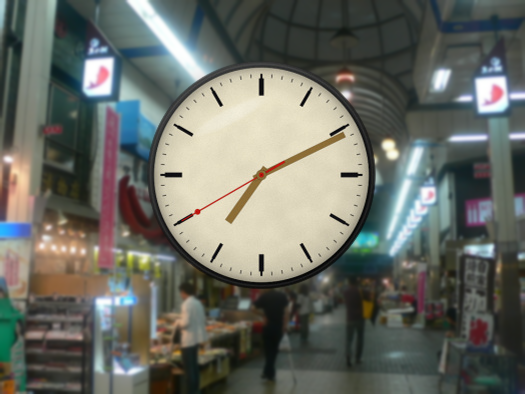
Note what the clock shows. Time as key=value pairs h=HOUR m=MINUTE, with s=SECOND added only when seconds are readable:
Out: h=7 m=10 s=40
